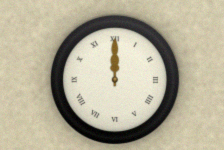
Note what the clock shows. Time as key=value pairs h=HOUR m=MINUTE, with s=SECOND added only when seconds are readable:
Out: h=12 m=0
